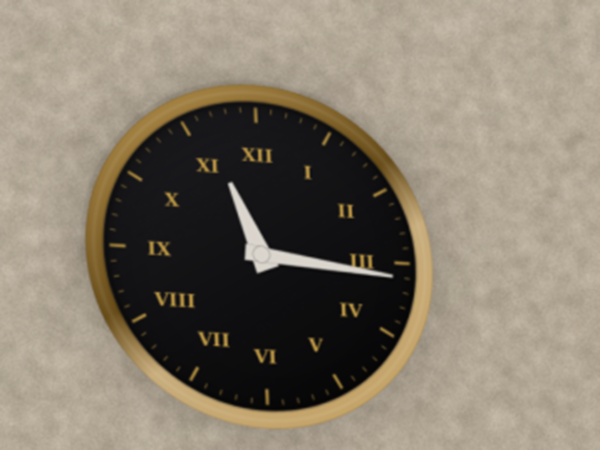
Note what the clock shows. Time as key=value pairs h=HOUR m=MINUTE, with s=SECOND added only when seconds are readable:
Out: h=11 m=16
